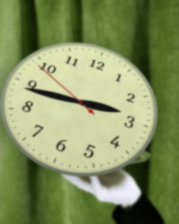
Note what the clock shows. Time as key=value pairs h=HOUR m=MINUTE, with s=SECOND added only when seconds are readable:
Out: h=2 m=43 s=49
